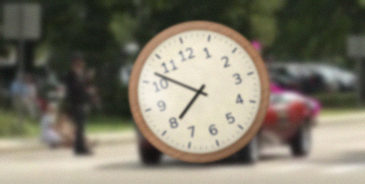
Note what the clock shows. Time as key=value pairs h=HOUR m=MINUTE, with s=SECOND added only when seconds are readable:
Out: h=7 m=52
